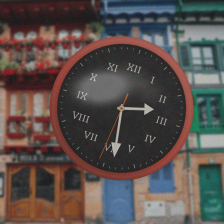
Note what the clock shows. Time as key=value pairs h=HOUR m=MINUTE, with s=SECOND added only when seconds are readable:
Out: h=2 m=28 s=31
